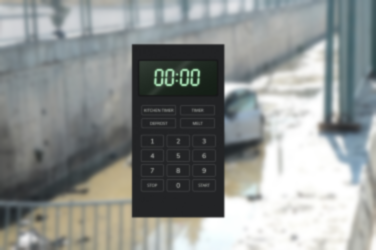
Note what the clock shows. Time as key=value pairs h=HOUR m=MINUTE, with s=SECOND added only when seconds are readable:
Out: h=0 m=0
